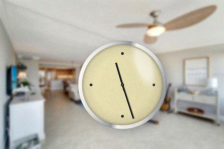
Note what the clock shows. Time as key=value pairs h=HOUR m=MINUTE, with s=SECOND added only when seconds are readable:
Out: h=11 m=27
